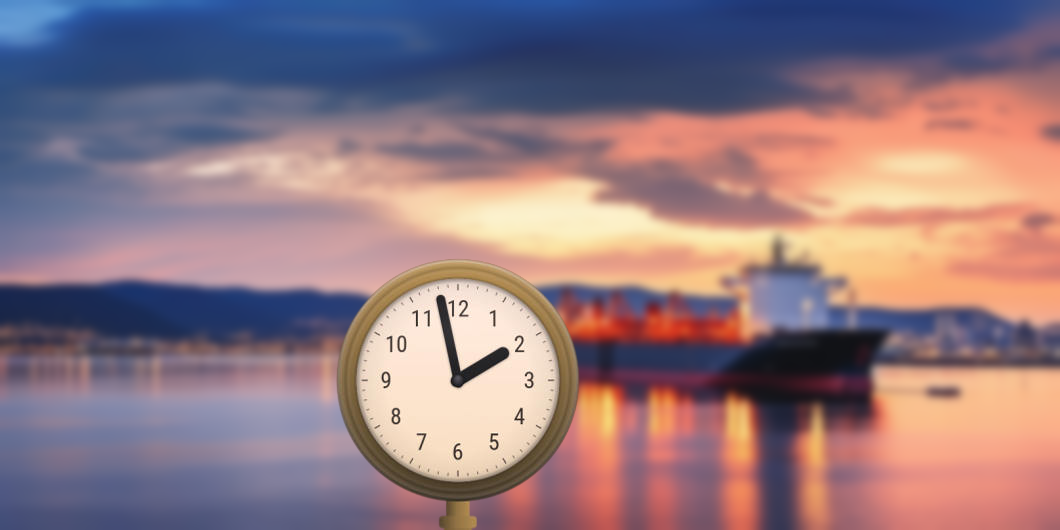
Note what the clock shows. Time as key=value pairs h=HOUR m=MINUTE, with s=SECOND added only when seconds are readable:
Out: h=1 m=58
